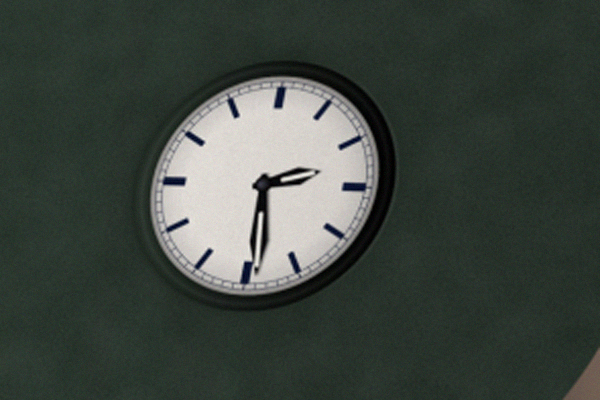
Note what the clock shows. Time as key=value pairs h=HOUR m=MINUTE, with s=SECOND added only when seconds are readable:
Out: h=2 m=29
